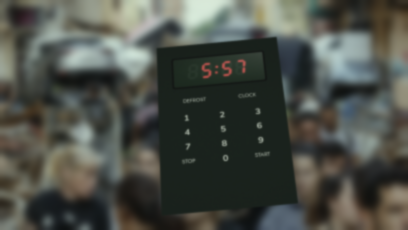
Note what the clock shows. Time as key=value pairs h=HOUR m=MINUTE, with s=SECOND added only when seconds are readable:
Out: h=5 m=57
